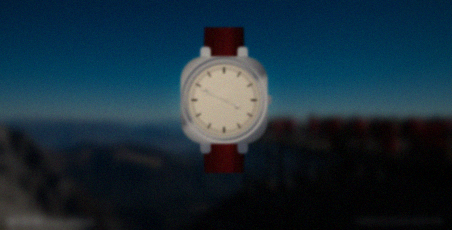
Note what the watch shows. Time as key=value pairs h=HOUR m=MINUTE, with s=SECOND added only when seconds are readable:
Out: h=3 m=49
